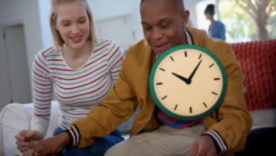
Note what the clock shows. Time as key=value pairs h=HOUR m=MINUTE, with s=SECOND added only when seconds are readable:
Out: h=10 m=6
